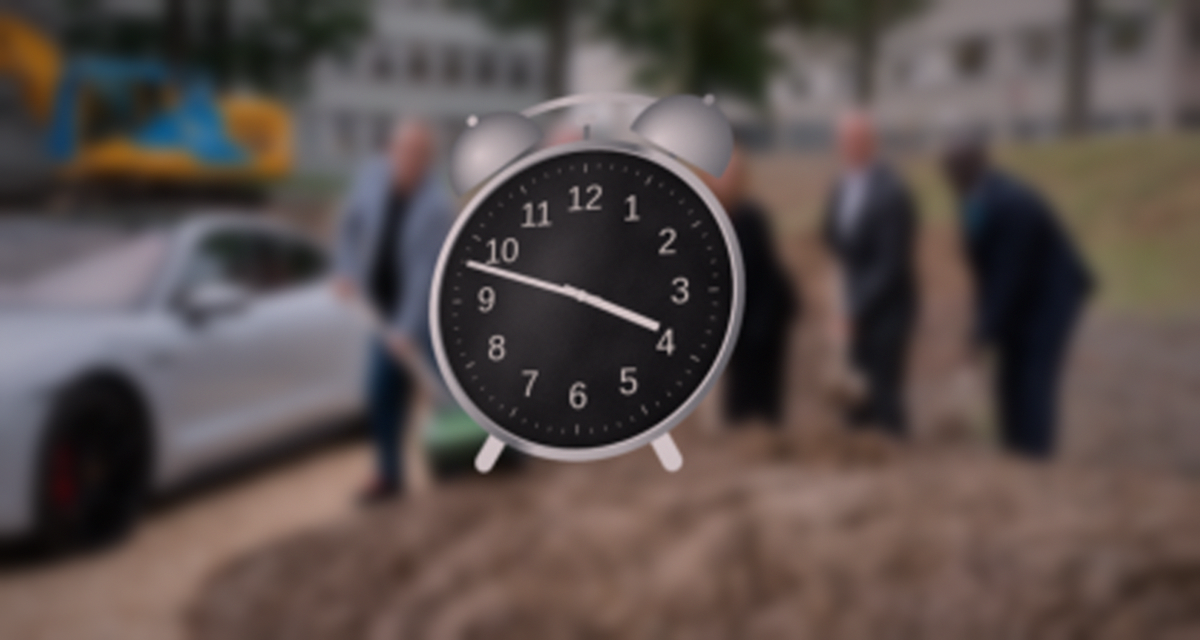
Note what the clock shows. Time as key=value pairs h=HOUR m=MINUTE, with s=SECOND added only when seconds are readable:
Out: h=3 m=48
